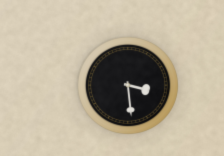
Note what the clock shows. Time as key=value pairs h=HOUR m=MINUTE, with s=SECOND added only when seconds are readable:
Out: h=3 m=29
